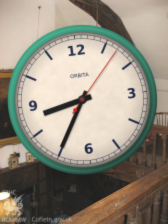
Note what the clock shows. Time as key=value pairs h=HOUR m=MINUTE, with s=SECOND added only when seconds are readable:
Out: h=8 m=35 s=7
